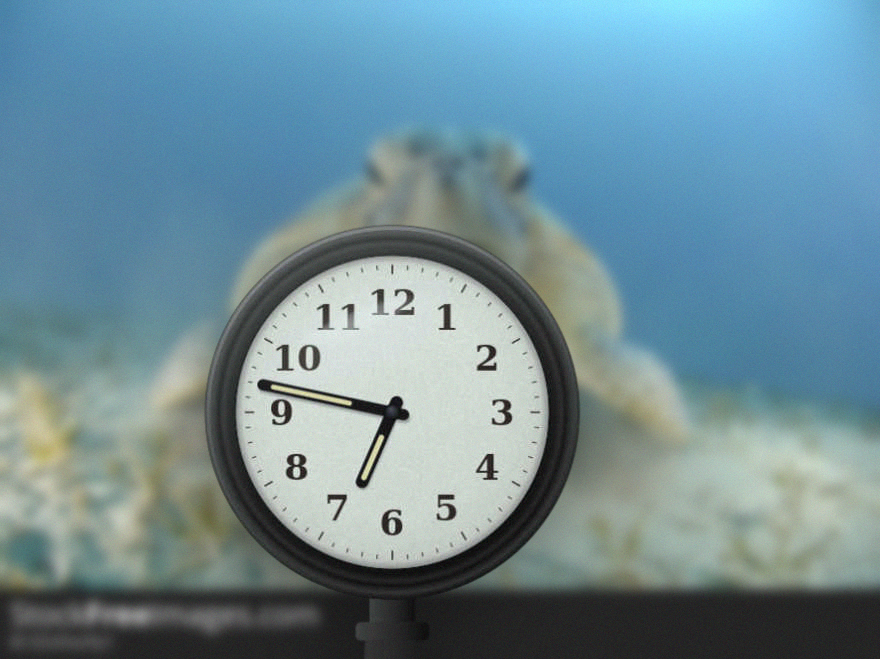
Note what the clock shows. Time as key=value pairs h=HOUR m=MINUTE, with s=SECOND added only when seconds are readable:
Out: h=6 m=47
